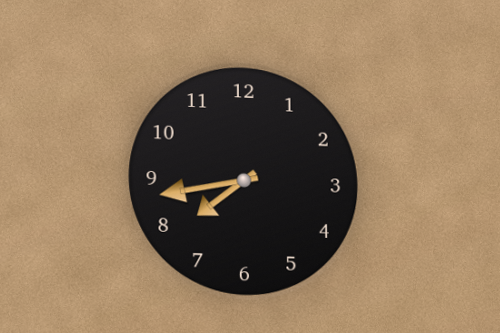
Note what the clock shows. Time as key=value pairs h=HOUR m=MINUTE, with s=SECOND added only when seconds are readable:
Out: h=7 m=43
